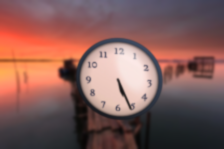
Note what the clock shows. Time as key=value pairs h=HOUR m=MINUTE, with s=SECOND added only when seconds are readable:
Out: h=5 m=26
